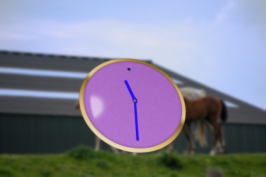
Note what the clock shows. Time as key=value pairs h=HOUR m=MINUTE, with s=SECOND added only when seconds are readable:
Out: h=11 m=31
